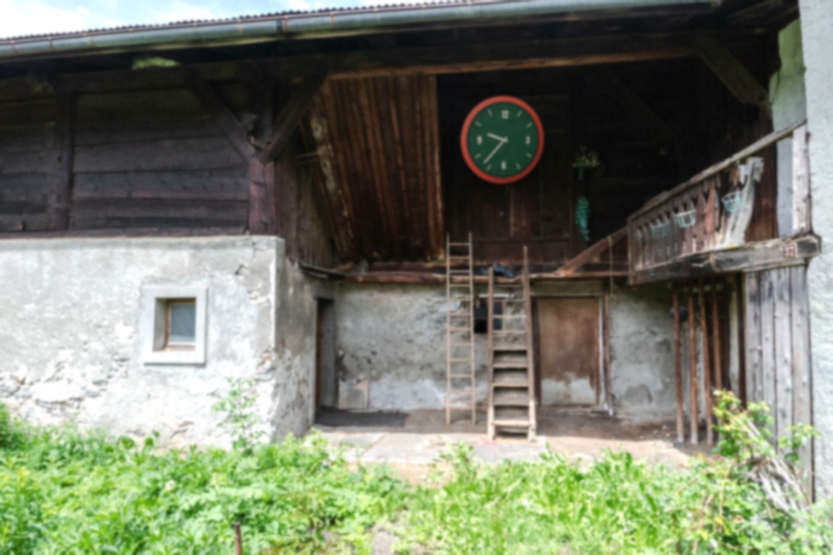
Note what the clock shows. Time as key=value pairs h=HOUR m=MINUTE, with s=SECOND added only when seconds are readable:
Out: h=9 m=37
